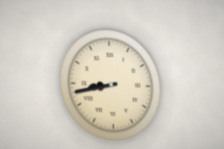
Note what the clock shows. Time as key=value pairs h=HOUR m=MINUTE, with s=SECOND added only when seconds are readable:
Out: h=8 m=43
